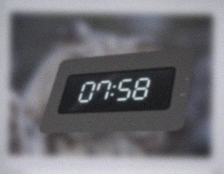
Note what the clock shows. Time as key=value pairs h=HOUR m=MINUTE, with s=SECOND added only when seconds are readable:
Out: h=7 m=58
